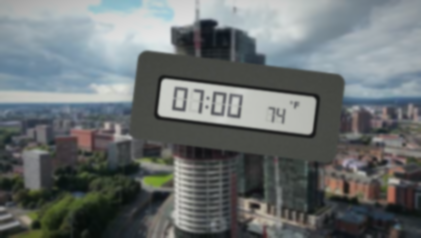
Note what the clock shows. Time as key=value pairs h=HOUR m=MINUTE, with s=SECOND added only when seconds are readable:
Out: h=7 m=0
